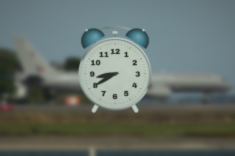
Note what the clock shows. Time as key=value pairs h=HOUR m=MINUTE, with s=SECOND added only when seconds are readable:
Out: h=8 m=40
